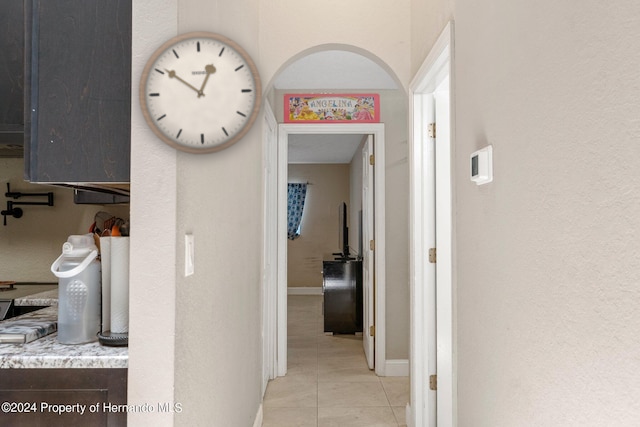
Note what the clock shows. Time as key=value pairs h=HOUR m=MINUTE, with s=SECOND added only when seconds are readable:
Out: h=12 m=51
